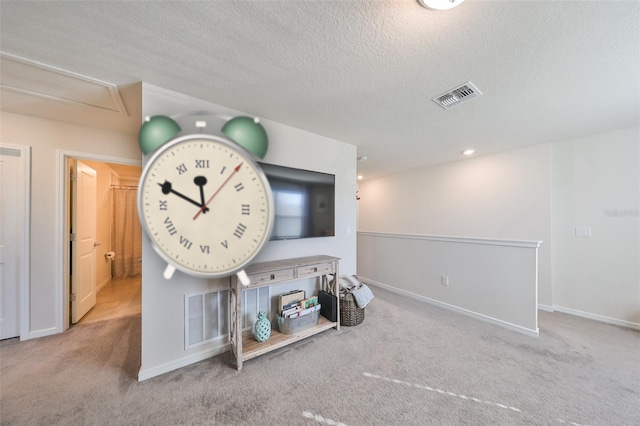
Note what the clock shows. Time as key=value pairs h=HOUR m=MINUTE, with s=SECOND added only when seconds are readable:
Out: h=11 m=49 s=7
